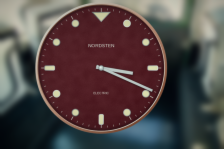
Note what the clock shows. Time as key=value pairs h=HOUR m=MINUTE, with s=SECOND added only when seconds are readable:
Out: h=3 m=19
